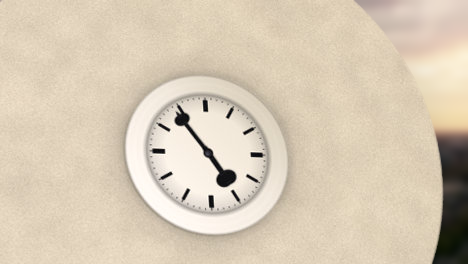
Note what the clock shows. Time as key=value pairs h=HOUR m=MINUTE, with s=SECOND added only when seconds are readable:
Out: h=4 m=54
